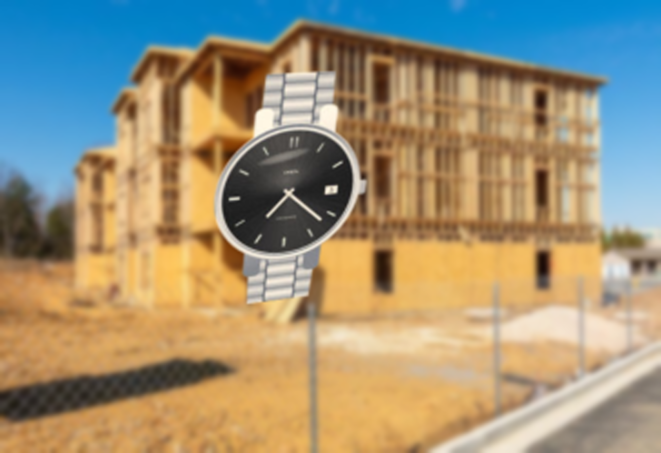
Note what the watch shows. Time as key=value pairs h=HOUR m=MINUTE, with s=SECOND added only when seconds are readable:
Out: h=7 m=22
